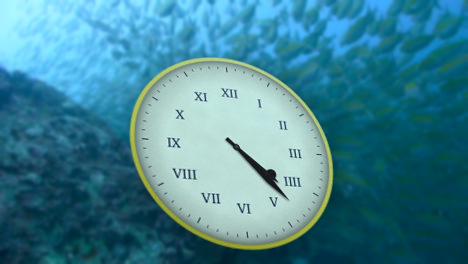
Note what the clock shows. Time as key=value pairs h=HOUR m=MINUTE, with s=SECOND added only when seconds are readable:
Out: h=4 m=23
